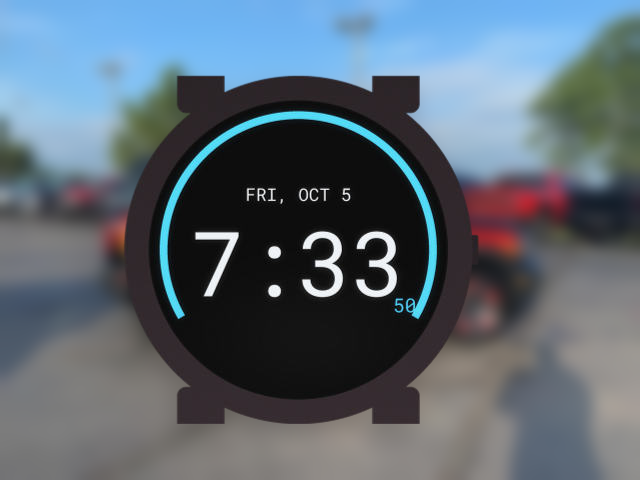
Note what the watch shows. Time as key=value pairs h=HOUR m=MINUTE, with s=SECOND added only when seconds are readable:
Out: h=7 m=33 s=50
